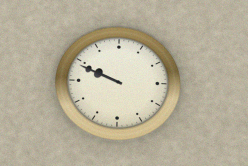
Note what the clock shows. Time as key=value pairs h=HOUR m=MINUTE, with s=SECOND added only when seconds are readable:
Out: h=9 m=49
